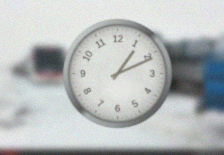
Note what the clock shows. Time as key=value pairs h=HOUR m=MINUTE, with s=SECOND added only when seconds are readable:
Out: h=1 m=11
